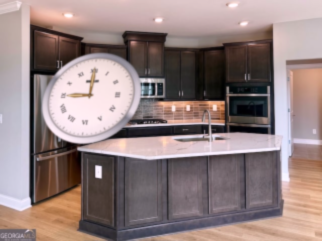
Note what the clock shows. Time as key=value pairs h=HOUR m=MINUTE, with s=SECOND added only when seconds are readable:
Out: h=9 m=0
